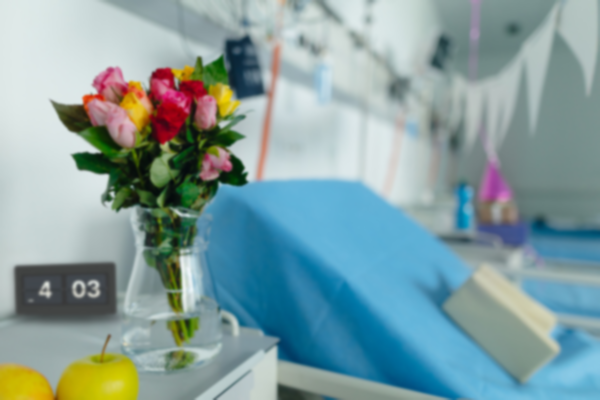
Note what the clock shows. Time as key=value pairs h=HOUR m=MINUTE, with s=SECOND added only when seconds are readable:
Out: h=4 m=3
